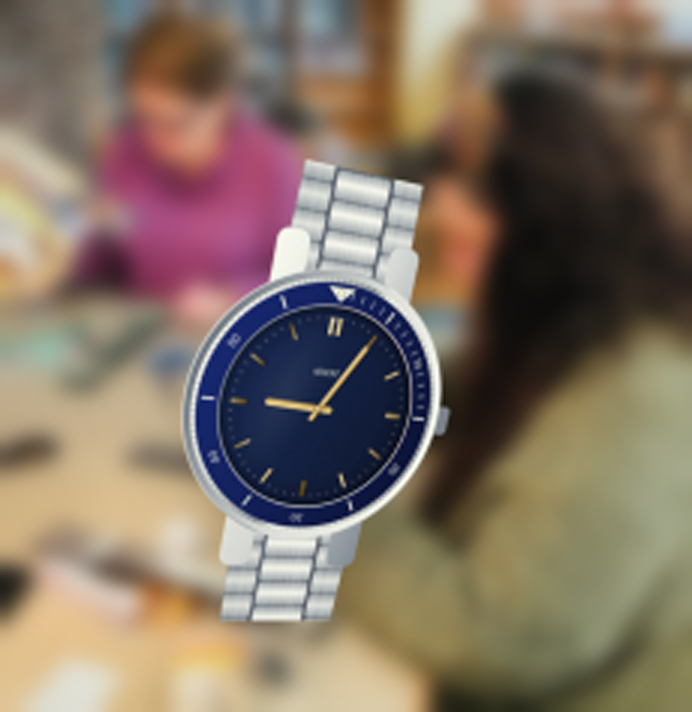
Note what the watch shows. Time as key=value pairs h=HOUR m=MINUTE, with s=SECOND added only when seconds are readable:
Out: h=9 m=5
